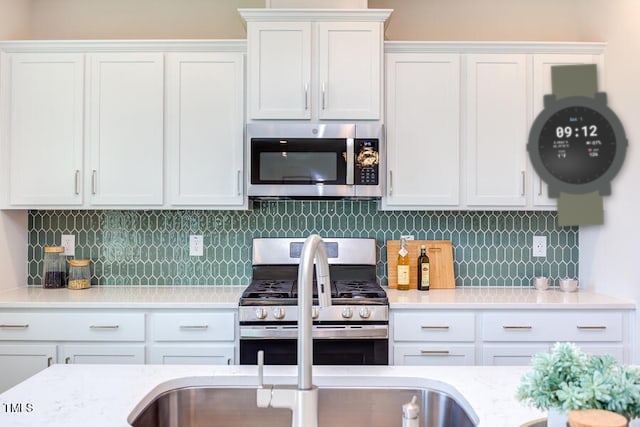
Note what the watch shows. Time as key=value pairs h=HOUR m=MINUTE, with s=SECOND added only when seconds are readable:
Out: h=9 m=12
